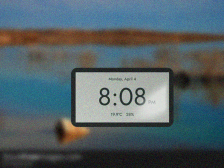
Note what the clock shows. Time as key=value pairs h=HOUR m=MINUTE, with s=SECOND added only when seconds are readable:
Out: h=8 m=8
